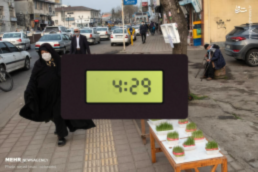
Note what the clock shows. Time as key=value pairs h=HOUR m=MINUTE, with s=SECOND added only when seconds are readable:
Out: h=4 m=29
